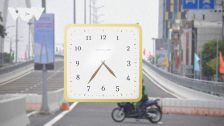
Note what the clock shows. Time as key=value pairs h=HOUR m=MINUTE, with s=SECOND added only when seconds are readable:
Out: h=4 m=36
